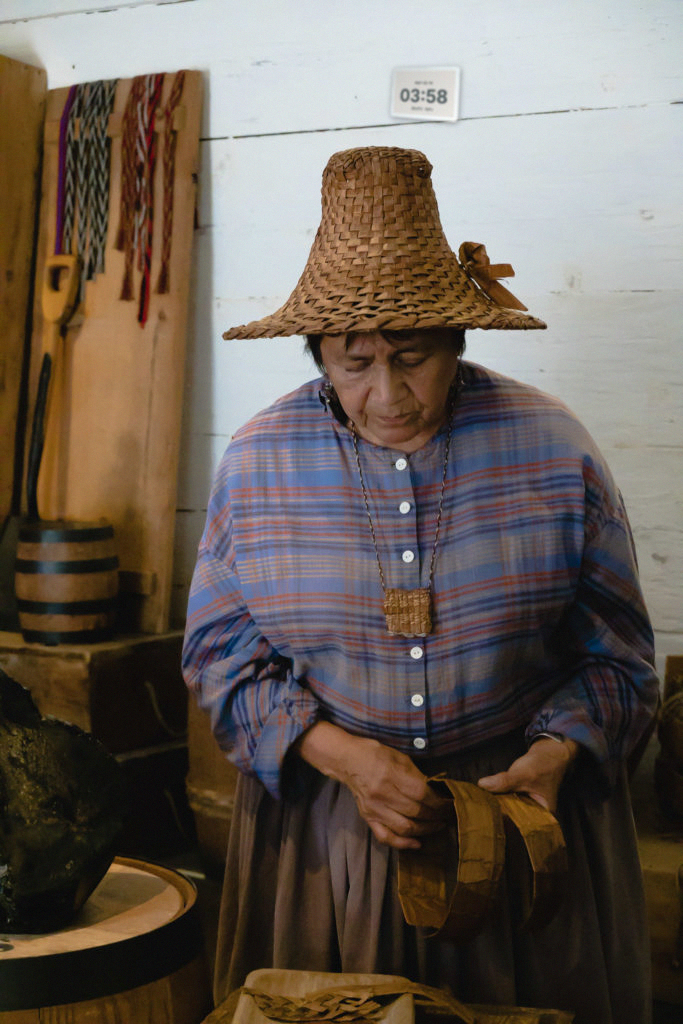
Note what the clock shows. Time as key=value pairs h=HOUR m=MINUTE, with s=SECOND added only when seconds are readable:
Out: h=3 m=58
